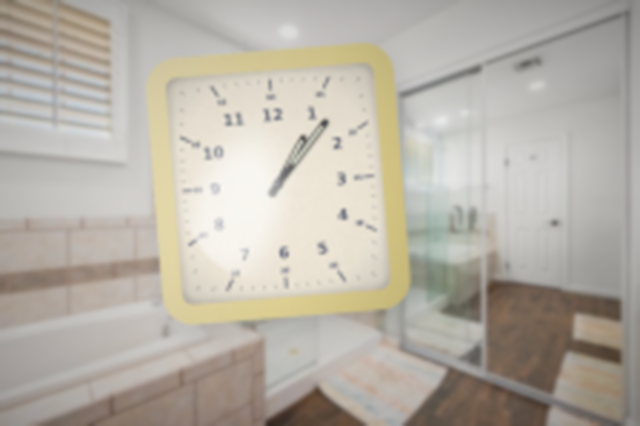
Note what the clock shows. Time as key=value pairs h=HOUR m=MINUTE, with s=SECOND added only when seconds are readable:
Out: h=1 m=7
